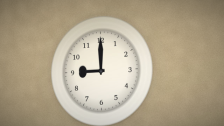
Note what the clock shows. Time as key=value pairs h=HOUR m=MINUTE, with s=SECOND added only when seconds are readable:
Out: h=9 m=0
